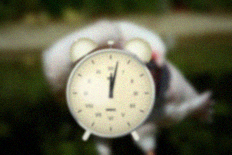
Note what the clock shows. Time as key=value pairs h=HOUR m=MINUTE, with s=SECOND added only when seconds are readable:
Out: h=12 m=2
